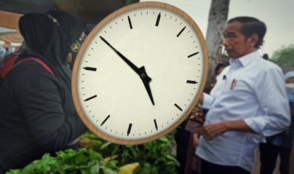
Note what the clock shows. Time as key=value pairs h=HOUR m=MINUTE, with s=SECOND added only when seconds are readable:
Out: h=4 m=50
